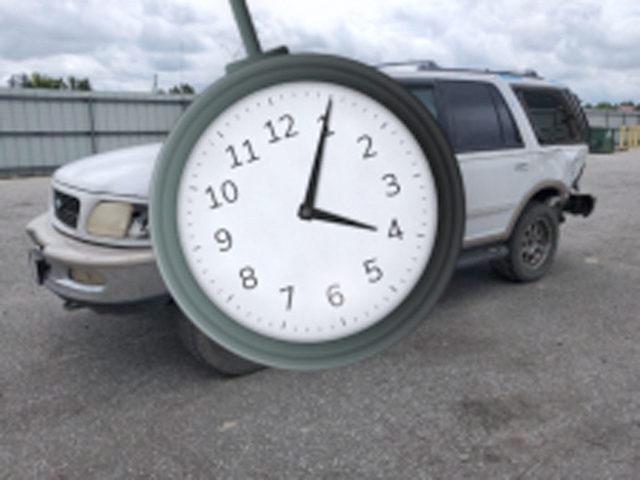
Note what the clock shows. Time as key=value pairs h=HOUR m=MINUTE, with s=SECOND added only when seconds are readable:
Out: h=4 m=5
